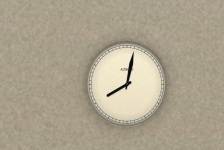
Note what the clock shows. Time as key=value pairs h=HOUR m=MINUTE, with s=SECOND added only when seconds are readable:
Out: h=8 m=2
